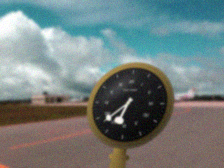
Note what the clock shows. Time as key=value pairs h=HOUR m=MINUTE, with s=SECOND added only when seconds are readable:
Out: h=6 m=38
